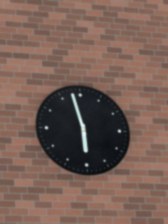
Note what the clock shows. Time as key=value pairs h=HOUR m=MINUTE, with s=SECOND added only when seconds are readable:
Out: h=5 m=58
